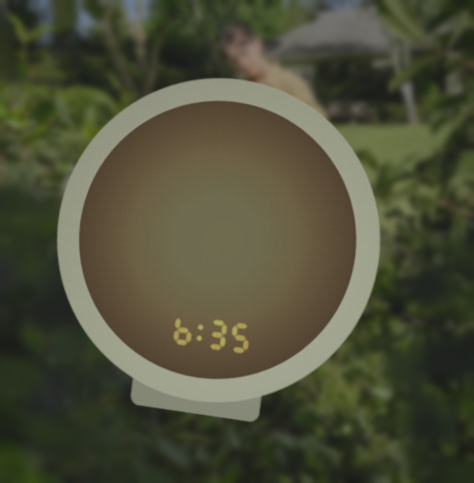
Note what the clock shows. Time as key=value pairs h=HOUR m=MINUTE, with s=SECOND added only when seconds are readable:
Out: h=6 m=35
